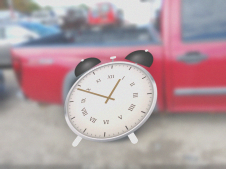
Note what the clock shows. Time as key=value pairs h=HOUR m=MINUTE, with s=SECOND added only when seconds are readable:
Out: h=12 m=49
